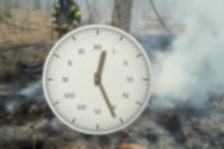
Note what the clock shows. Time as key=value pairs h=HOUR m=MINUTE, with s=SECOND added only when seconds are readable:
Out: h=12 m=26
